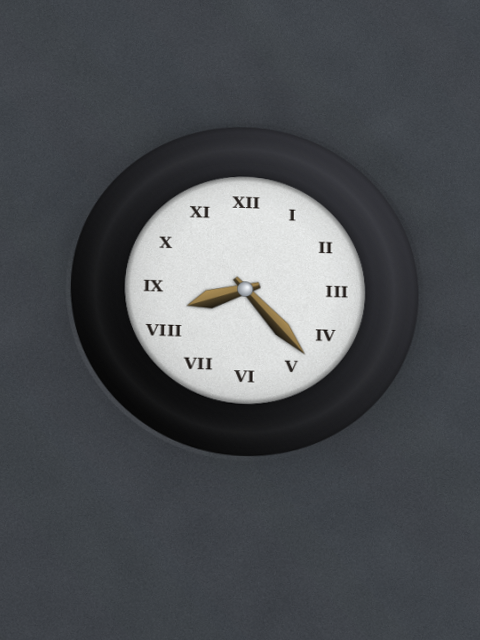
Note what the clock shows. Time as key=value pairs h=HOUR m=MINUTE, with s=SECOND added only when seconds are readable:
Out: h=8 m=23
